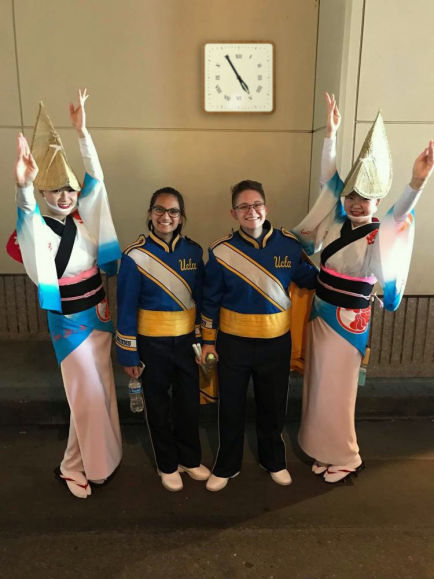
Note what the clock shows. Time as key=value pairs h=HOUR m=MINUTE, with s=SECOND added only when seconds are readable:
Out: h=4 m=55
